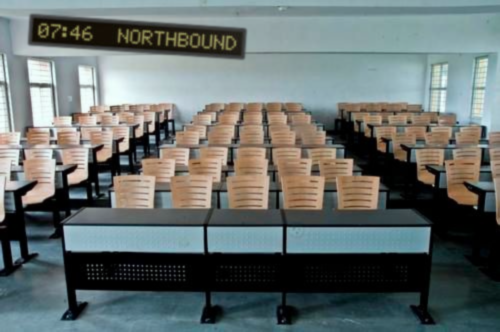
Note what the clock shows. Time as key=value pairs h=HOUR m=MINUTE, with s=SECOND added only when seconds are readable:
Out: h=7 m=46
